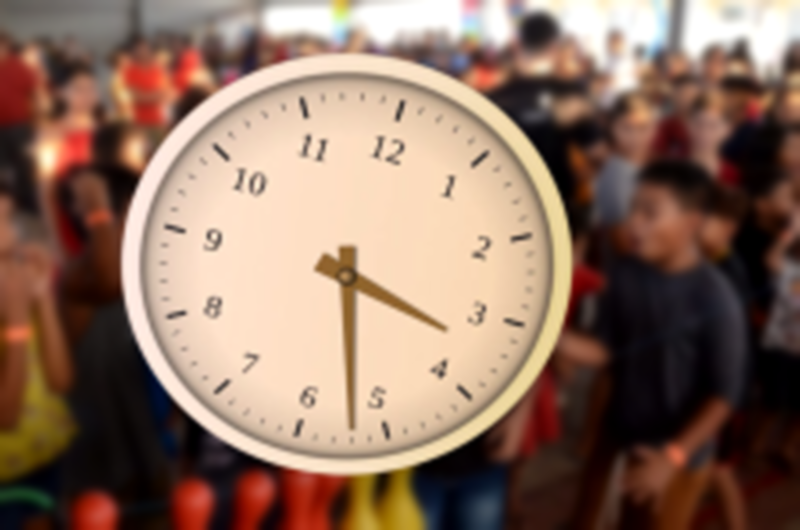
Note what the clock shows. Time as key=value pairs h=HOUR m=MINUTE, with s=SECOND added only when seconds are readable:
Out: h=3 m=27
